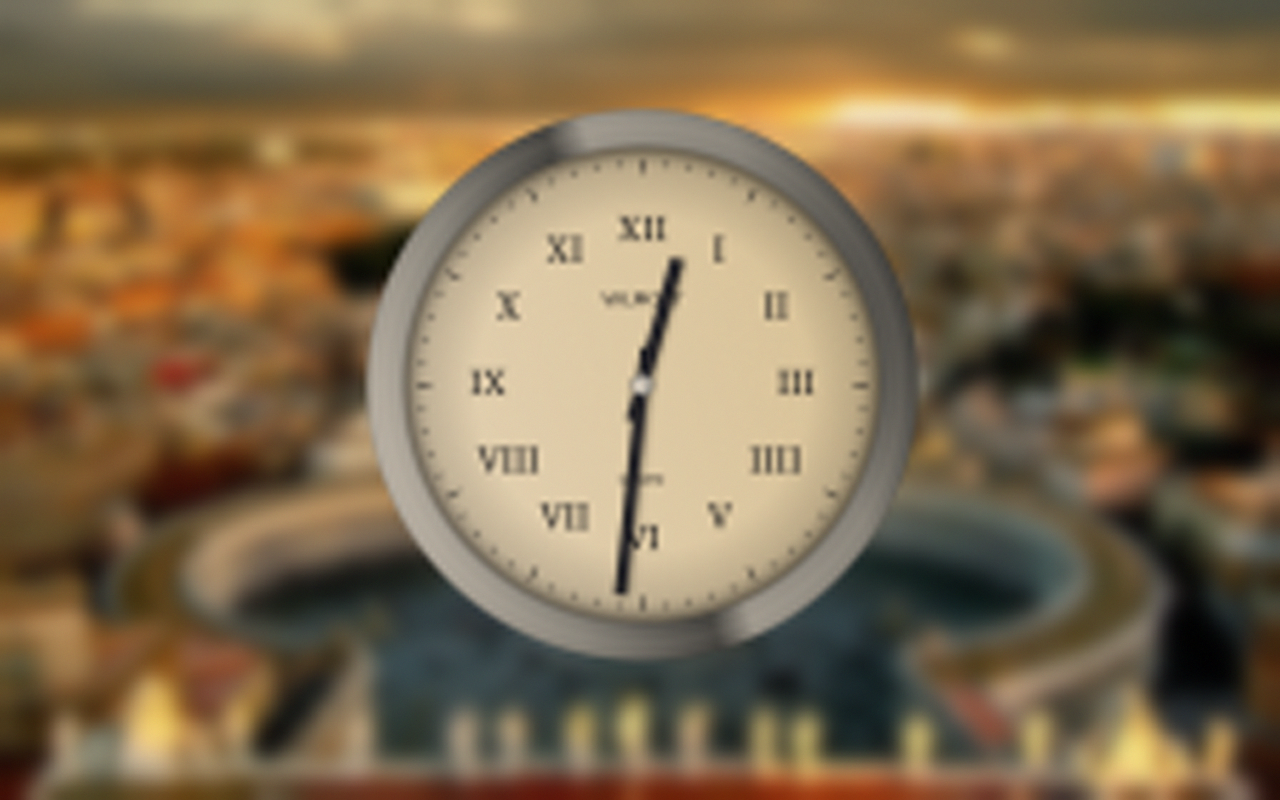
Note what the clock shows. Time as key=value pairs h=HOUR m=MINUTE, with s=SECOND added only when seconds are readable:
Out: h=12 m=31
